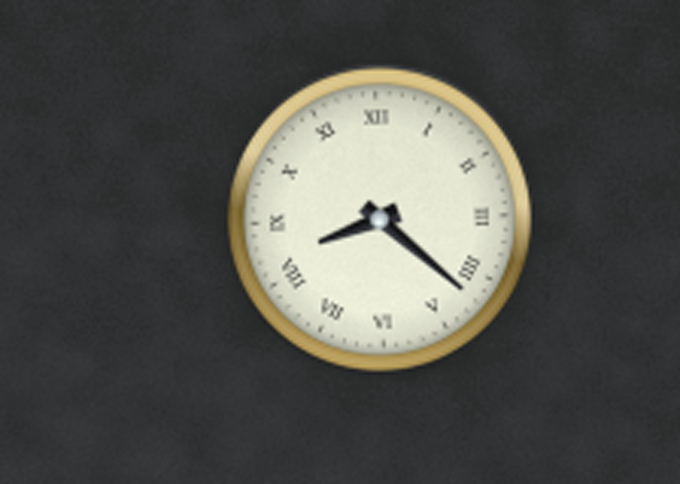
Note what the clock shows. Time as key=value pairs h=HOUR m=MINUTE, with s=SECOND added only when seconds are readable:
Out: h=8 m=22
